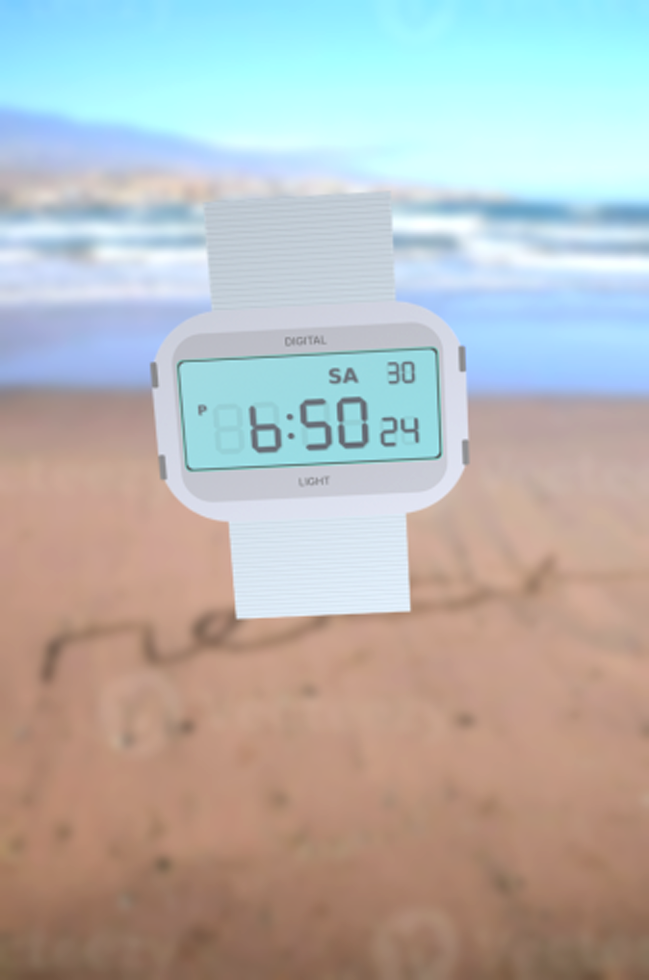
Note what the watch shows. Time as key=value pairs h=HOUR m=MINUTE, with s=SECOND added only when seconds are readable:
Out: h=6 m=50 s=24
